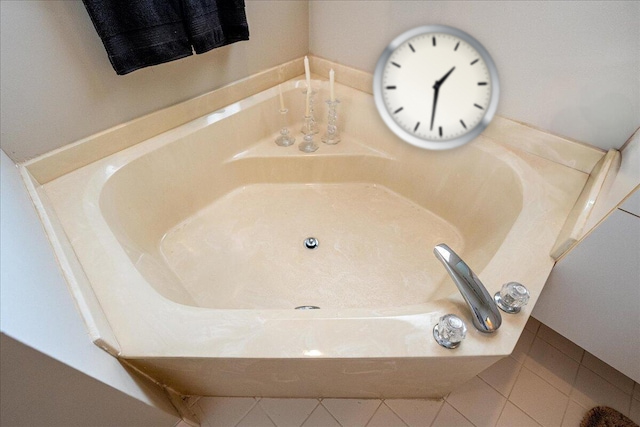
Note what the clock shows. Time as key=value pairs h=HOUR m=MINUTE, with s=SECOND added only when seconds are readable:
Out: h=1 m=32
